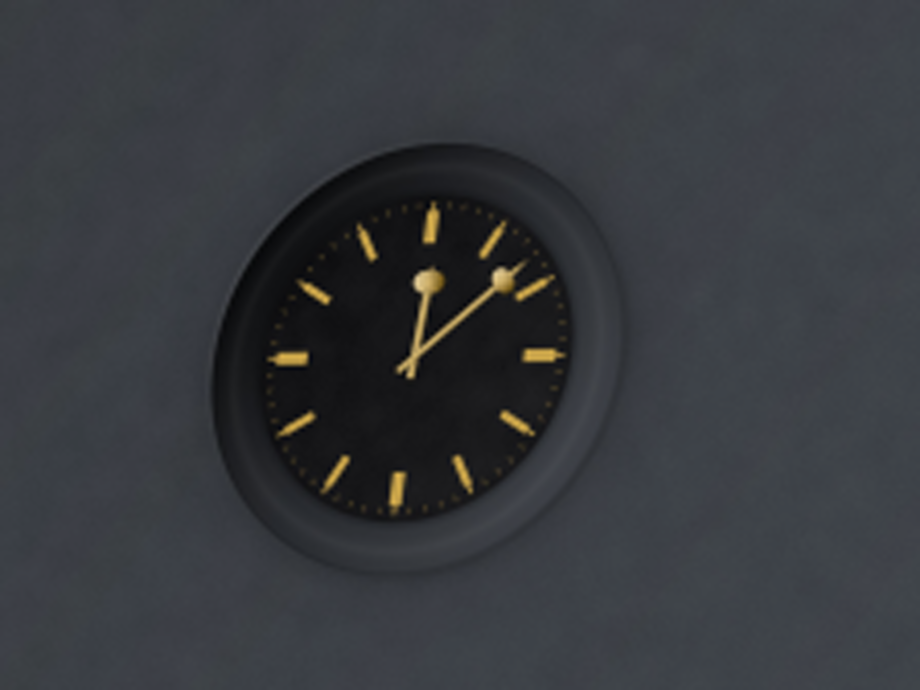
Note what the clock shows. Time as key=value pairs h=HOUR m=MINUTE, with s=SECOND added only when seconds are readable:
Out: h=12 m=8
